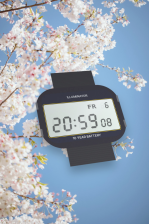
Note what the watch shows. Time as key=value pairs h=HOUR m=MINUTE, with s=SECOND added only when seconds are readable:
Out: h=20 m=59 s=8
